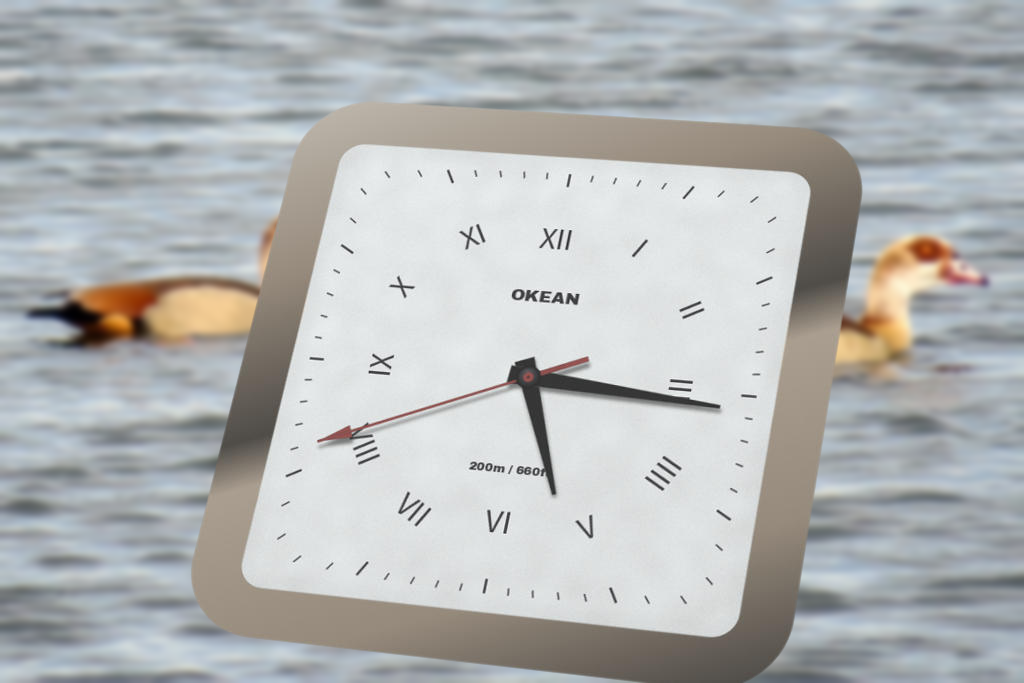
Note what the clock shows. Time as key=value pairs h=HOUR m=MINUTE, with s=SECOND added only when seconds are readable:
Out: h=5 m=15 s=41
